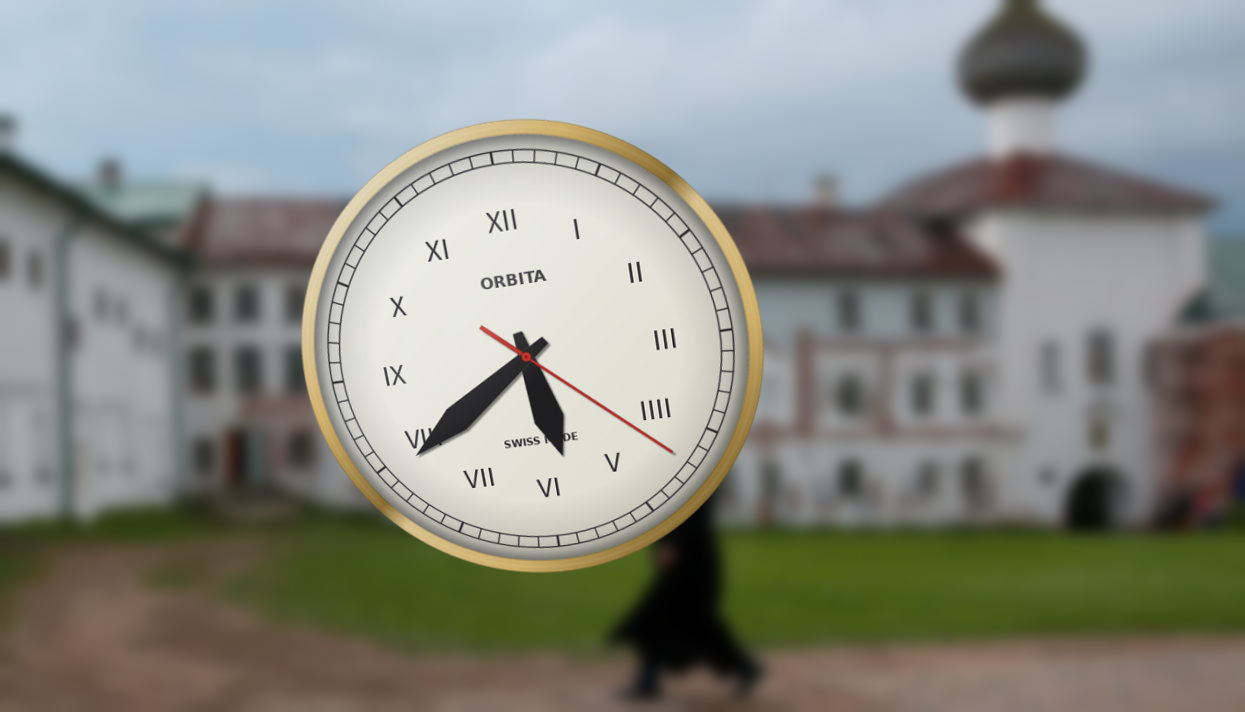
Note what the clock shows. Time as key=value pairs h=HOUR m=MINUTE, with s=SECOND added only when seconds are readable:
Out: h=5 m=39 s=22
